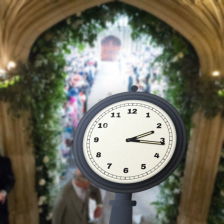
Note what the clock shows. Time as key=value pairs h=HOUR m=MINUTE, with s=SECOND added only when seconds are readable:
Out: h=2 m=16
